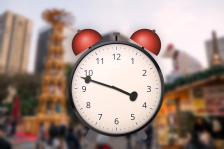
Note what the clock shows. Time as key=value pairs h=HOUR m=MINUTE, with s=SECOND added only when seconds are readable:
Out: h=3 m=48
